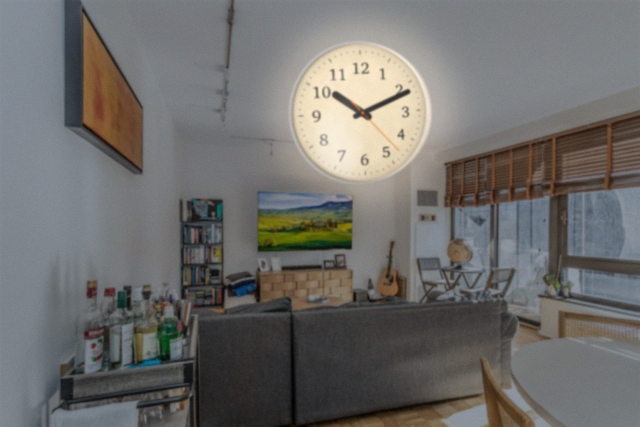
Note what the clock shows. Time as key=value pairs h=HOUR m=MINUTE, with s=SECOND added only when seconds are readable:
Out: h=10 m=11 s=23
